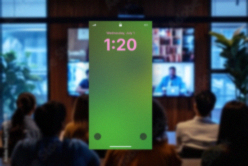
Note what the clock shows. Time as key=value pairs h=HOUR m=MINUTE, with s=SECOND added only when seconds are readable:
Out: h=1 m=20
